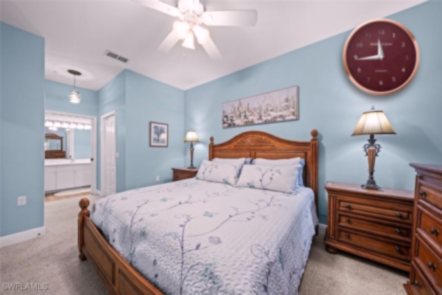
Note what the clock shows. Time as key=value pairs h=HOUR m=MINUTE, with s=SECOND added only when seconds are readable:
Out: h=11 m=44
